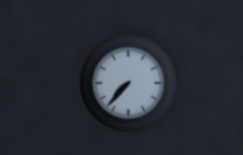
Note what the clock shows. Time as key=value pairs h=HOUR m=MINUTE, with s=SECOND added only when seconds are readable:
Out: h=7 m=37
